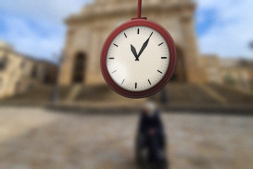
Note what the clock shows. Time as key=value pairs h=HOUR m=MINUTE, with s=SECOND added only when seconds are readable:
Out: h=11 m=5
